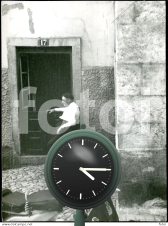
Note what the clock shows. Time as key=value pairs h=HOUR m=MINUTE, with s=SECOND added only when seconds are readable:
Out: h=4 m=15
